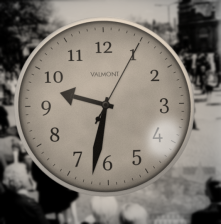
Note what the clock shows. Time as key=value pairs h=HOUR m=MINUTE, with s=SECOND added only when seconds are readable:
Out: h=9 m=32 s=5
